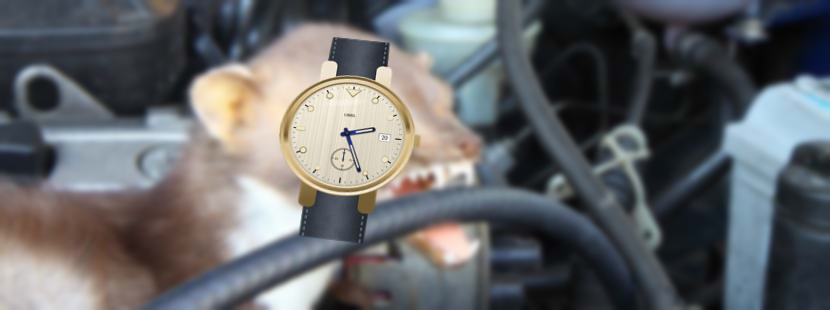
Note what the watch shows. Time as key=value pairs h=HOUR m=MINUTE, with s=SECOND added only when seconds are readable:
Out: h=2 m=26
